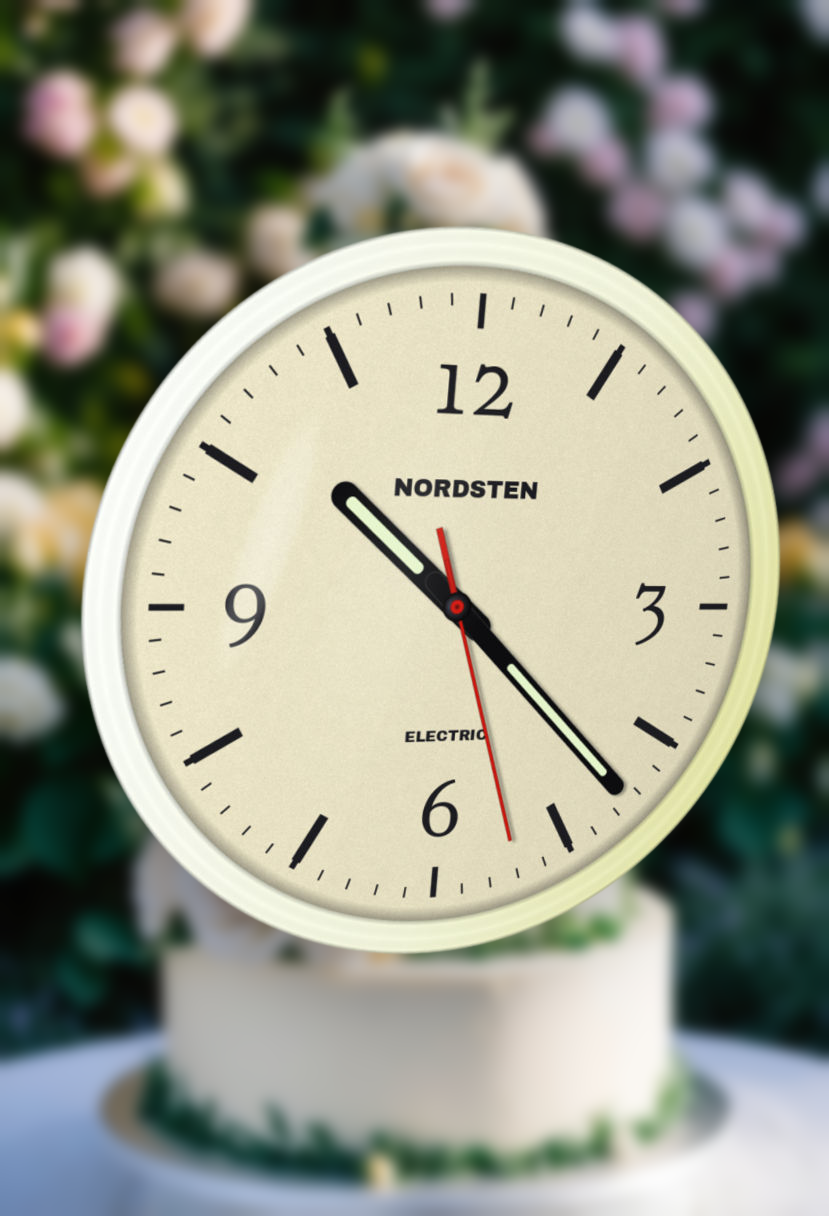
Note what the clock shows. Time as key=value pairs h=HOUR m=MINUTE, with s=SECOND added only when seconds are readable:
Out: h=10 m=22 s=27
